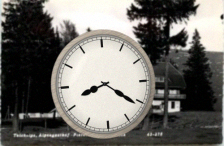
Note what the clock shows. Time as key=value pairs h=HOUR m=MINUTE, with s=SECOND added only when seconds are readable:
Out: h=8 m=21
